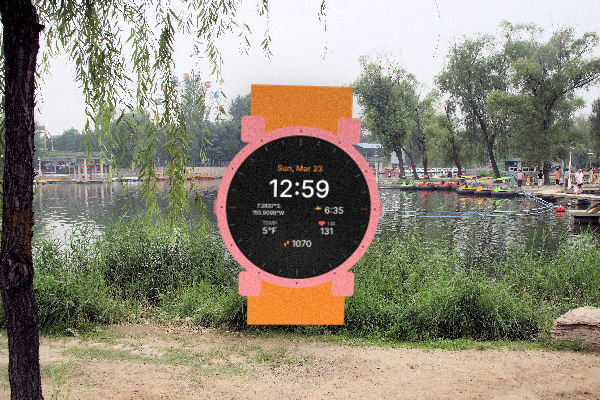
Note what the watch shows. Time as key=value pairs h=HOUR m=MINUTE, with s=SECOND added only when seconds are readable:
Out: h=12 m=59
